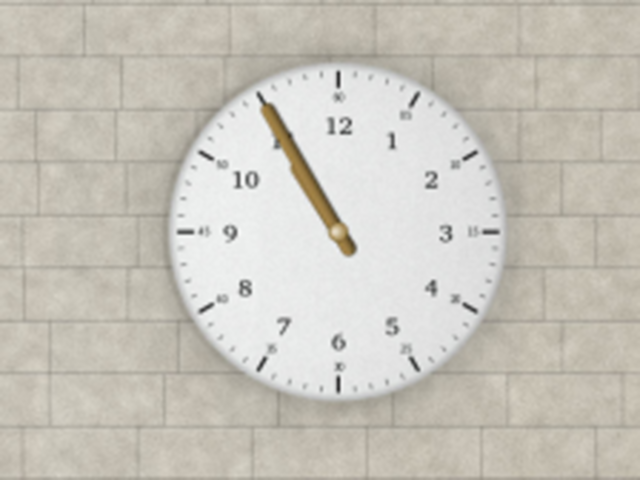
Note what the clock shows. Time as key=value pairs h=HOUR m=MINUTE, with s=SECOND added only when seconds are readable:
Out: h=10 m=55
